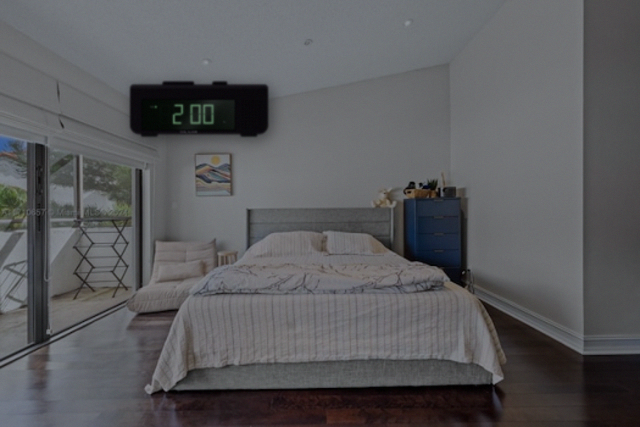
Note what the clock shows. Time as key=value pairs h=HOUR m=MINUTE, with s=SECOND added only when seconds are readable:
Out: h=2 m=0
